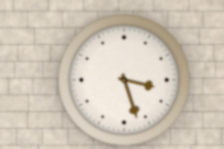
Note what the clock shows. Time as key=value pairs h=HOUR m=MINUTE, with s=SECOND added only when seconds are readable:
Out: h=3 m=27
